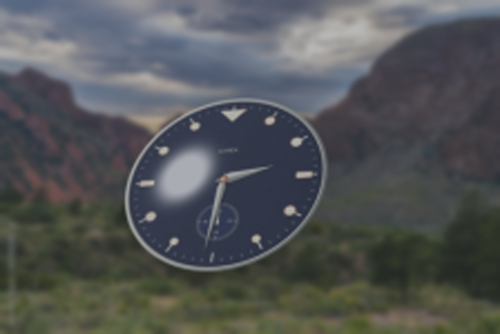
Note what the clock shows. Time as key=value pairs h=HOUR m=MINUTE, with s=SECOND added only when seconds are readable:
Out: h=2 m=31
